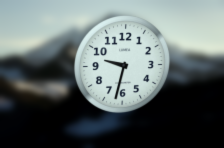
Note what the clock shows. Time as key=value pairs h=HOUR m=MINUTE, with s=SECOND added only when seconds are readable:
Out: h=9 m=32
